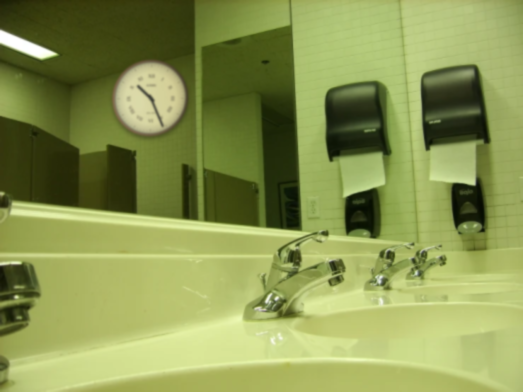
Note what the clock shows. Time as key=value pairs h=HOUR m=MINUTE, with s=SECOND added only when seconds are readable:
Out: h=10 m=26
